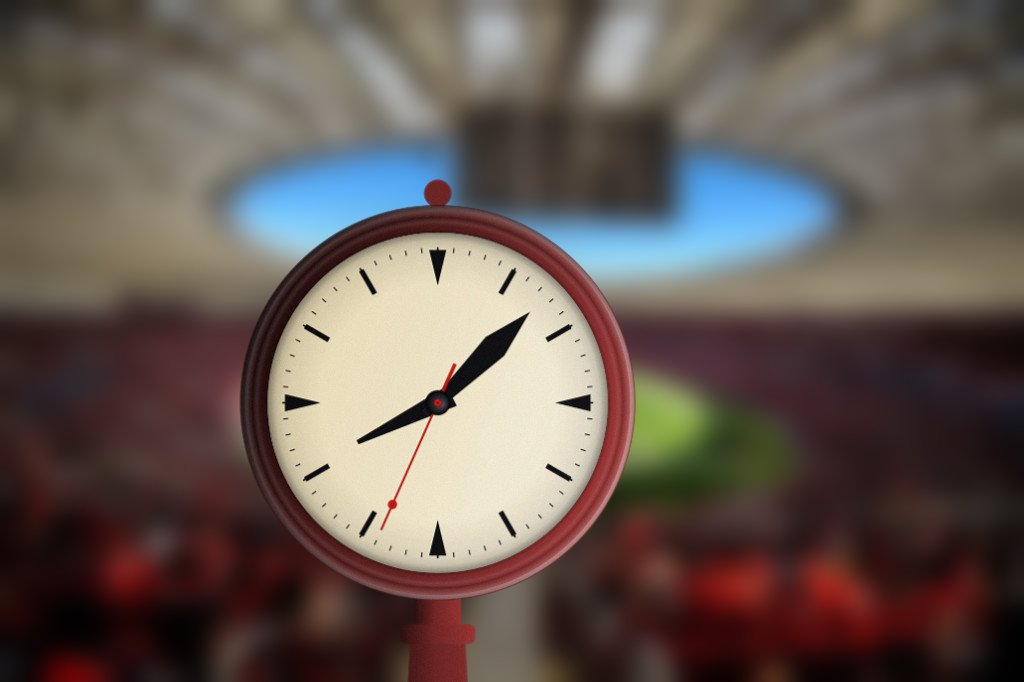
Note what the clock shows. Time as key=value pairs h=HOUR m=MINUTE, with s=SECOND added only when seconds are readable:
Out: h=8 m=7 s=34
